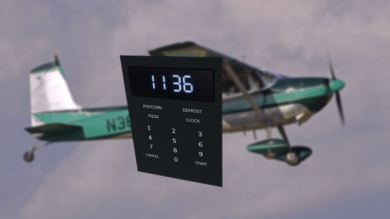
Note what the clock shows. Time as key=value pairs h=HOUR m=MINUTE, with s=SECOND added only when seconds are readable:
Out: h=11 m=36
